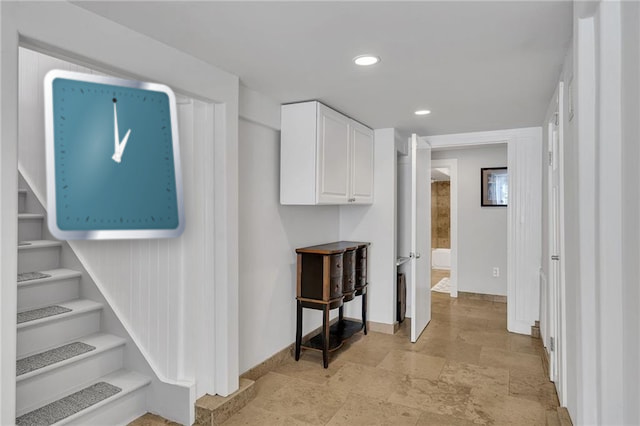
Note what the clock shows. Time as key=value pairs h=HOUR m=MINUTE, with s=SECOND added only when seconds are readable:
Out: h=1 m=0
